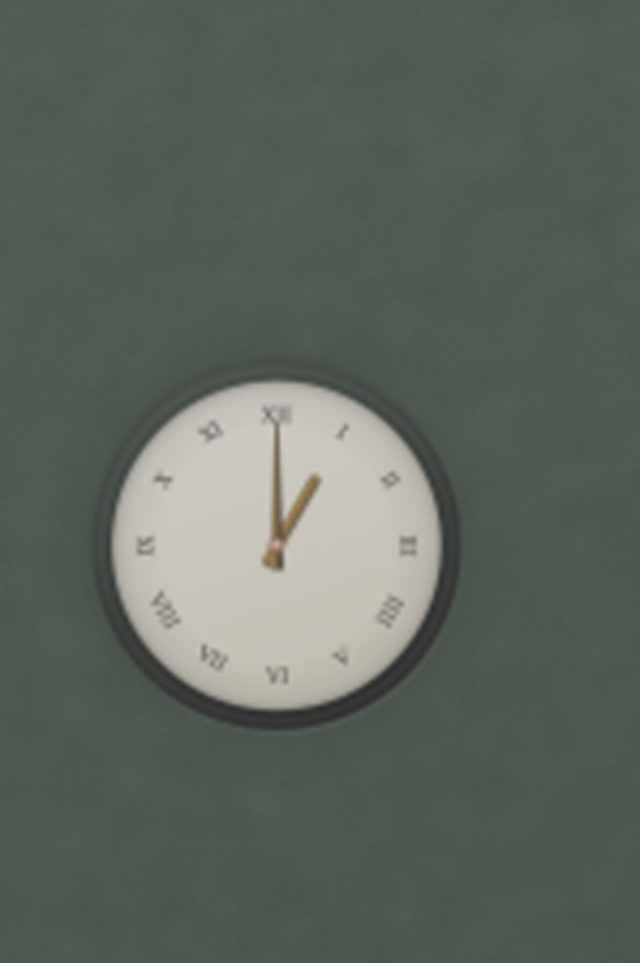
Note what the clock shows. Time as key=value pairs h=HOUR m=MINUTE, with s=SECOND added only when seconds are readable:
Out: h=1 m=0
